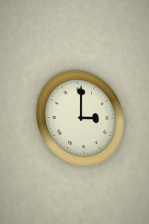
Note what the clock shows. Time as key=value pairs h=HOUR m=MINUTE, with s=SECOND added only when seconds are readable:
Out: h=3 m=1
